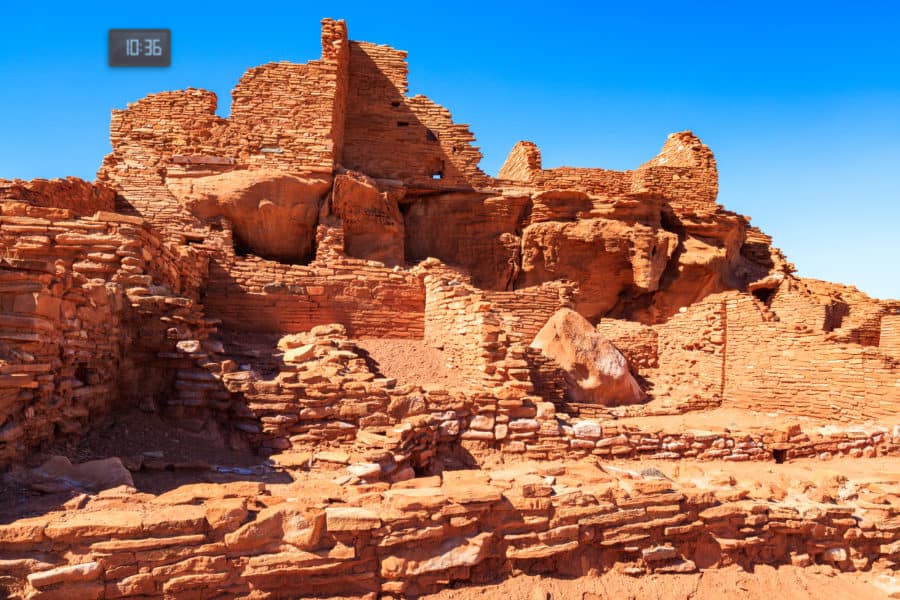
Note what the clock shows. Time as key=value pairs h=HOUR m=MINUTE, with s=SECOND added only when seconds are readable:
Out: h=10 m=36
